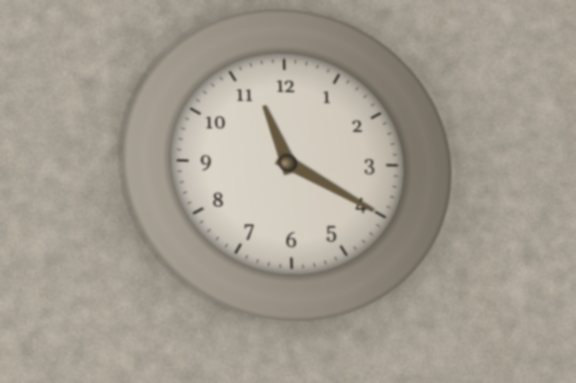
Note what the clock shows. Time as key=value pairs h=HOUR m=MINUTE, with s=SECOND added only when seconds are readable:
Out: h=11 m=20
